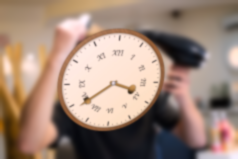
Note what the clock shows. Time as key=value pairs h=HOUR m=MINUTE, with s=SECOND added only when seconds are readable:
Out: h=3 m=39
